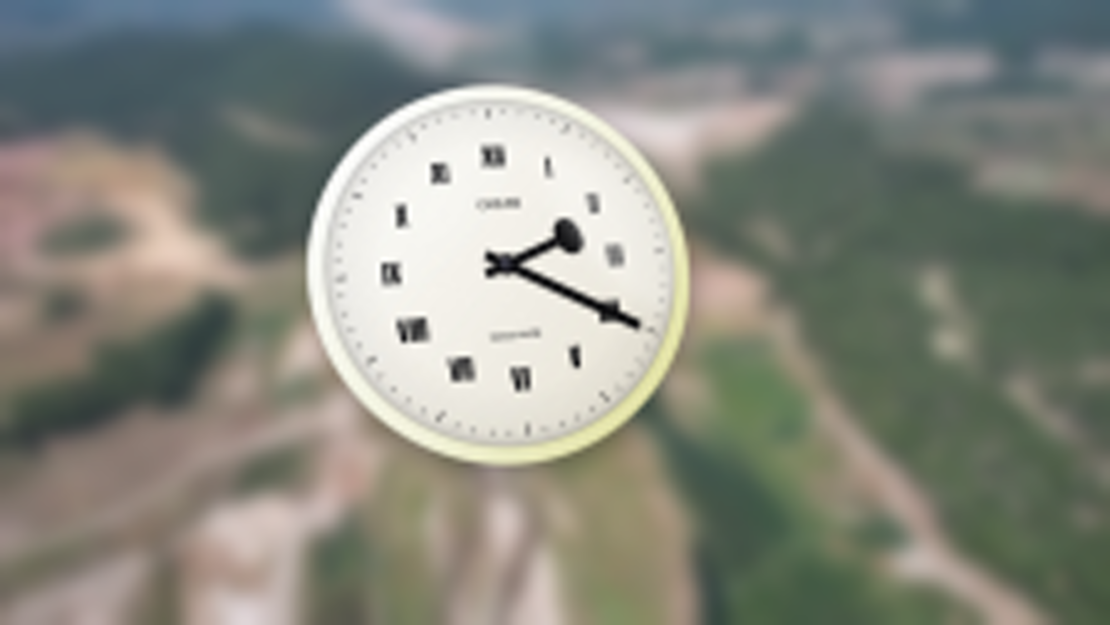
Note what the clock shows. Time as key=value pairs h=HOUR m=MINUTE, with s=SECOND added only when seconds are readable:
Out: h=2 m=20
